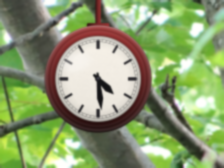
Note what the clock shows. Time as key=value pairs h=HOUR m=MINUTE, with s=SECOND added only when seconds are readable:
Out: h=4 m=29
